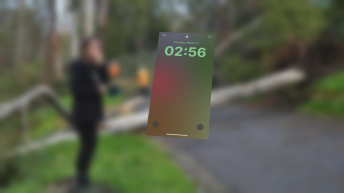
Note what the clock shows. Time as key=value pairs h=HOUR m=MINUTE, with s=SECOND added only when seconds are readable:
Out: h=2 m=56
